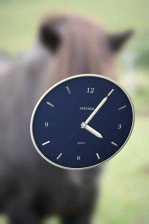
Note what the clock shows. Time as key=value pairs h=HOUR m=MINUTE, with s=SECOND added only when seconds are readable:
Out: h=4 m=5
